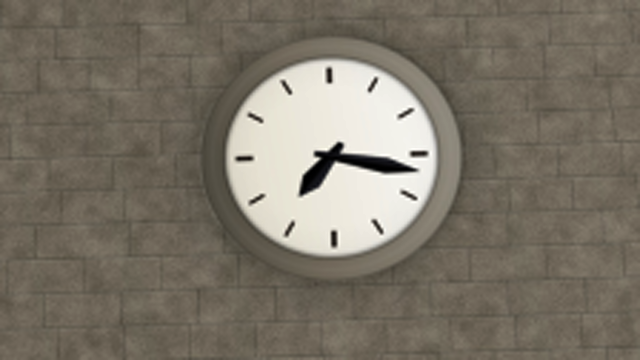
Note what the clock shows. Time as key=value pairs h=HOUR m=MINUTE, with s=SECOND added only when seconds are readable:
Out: h=7 m=17
